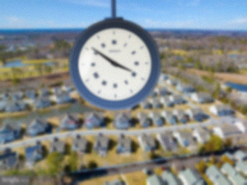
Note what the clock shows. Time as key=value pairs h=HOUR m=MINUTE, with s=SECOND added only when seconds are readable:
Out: h=3 m=51
